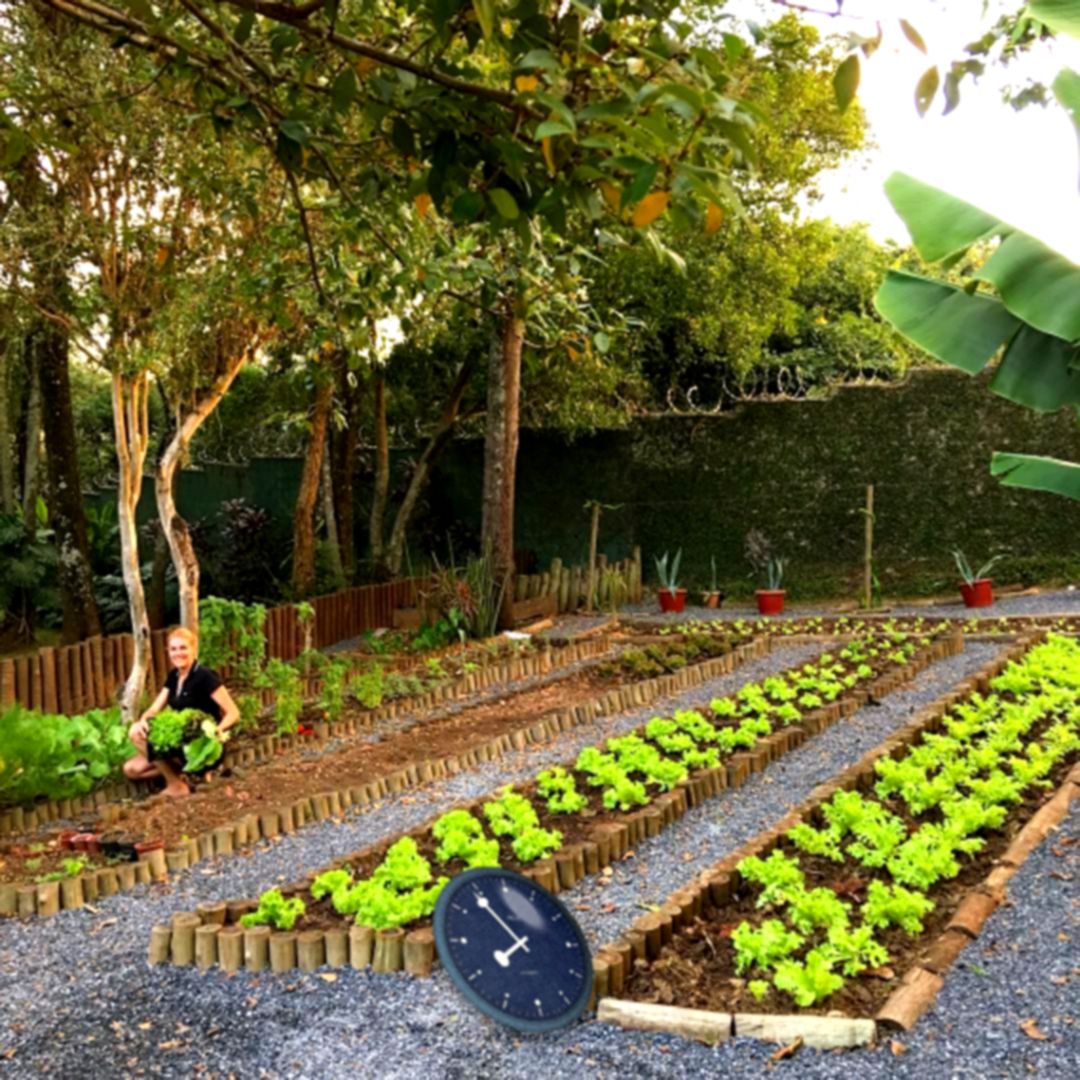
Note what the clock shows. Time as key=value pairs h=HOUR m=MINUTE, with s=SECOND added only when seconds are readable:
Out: h=7 m=54
